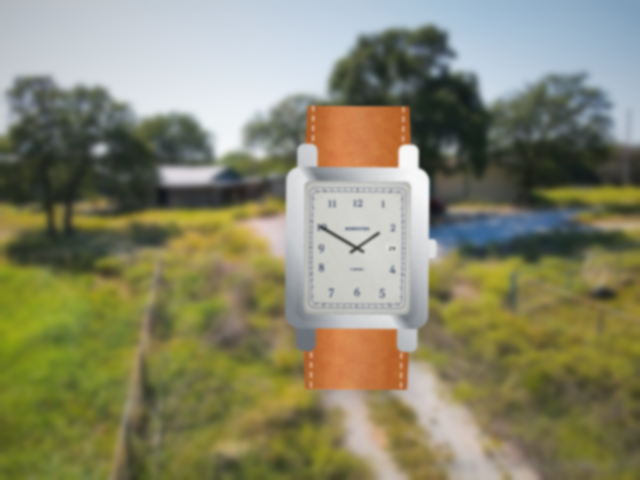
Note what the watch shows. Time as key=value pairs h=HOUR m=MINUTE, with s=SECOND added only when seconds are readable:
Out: h=1 m=50
